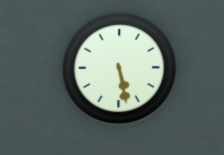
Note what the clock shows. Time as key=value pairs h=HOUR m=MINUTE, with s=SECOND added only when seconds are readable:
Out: h=5 m=28
